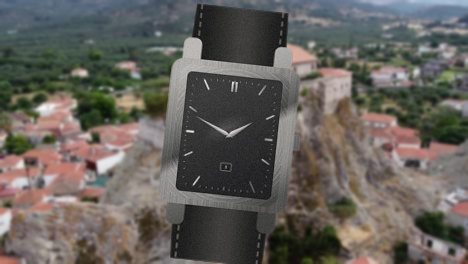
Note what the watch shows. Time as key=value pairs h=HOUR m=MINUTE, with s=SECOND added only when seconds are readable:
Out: h=1 m=49
